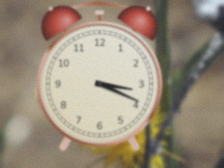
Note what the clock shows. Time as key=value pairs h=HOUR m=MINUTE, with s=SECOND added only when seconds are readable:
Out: h=3 m=19
